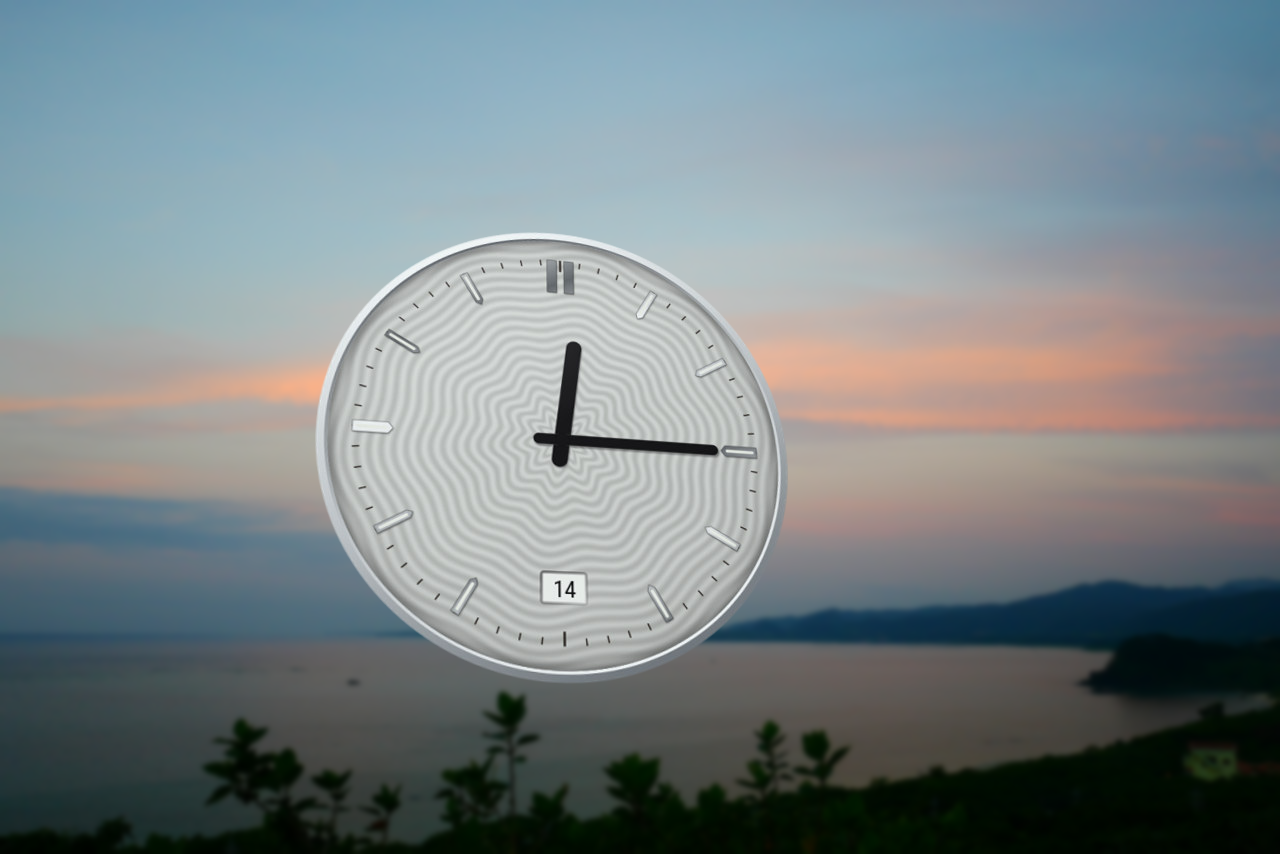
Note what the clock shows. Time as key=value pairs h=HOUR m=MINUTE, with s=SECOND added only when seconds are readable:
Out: h=12 m=15
